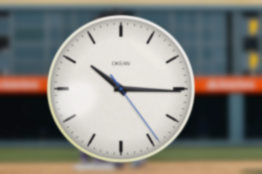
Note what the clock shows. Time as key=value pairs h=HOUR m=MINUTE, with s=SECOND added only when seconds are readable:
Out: h=10 m=15 s=24
